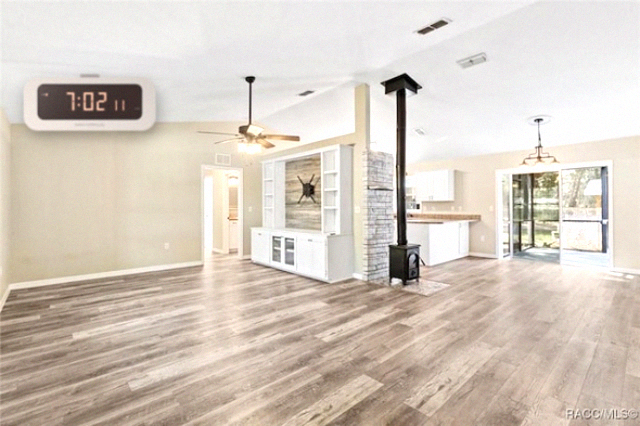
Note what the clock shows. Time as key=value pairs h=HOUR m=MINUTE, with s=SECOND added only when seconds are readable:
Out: h=7 m=2 s=11
